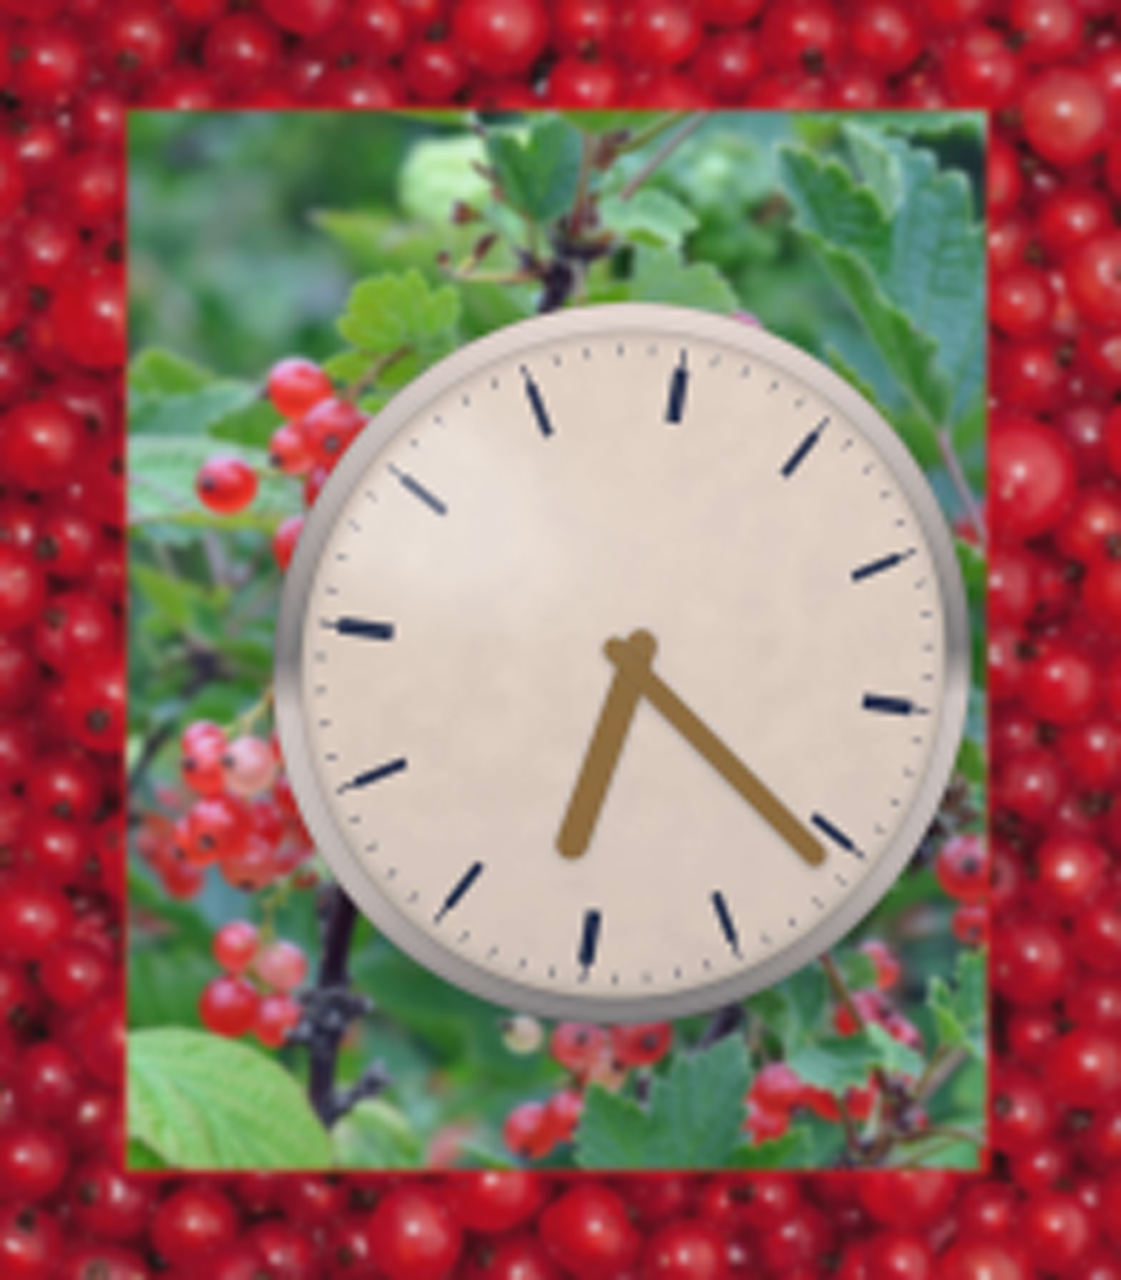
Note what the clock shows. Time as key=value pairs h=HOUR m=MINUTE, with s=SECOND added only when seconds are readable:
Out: h=6 m=21
